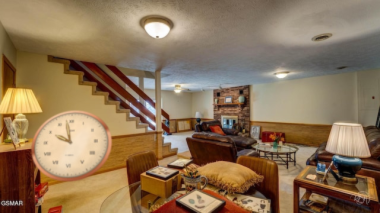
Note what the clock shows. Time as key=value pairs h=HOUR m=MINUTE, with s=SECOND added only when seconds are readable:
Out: h=9 m=58
